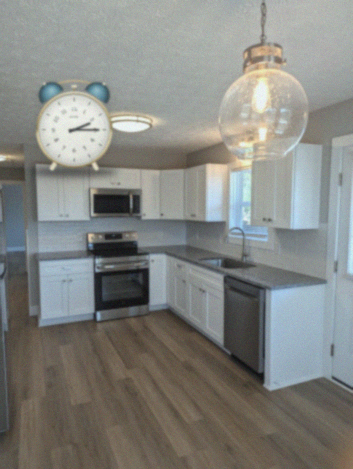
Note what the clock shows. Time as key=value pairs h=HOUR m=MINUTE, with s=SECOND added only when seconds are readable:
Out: h=2 m=15
